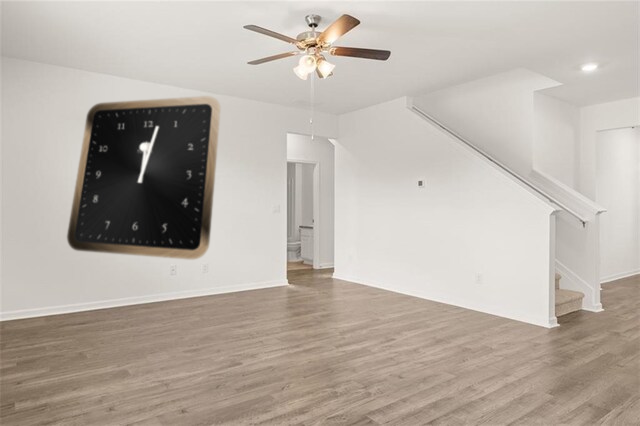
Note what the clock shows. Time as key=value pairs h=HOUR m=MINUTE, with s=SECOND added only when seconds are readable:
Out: h=12 m=2
